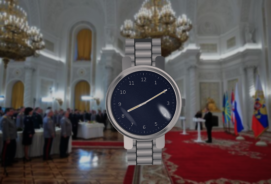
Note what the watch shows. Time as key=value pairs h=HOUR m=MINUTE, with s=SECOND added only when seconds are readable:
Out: h=8 m=10
